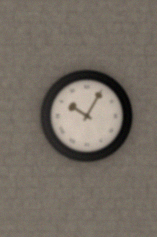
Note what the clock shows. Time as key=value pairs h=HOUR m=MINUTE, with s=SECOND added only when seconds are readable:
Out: h=10 m=5
